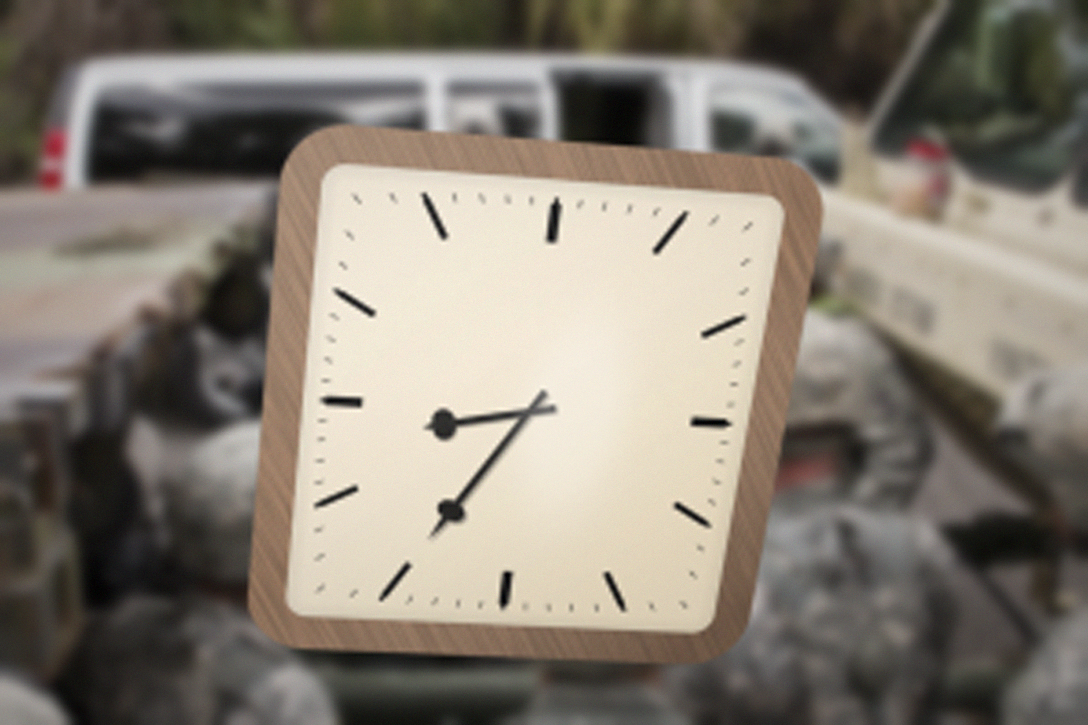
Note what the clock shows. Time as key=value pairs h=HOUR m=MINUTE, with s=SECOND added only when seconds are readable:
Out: h=8 m=35
